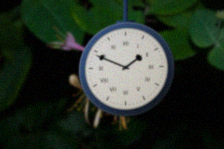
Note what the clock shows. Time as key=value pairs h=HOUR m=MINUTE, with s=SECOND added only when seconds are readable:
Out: h=1 m=49
